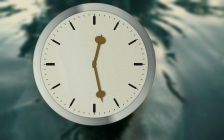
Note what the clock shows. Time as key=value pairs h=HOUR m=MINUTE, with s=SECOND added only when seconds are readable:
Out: h=12 m=28
